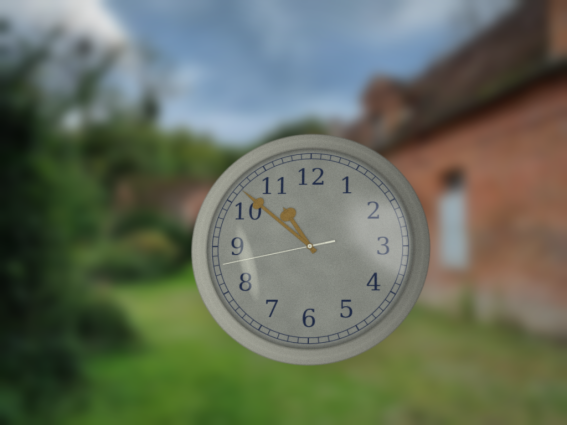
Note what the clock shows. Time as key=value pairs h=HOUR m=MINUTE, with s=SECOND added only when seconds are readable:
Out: h=10 m=51 s=43
